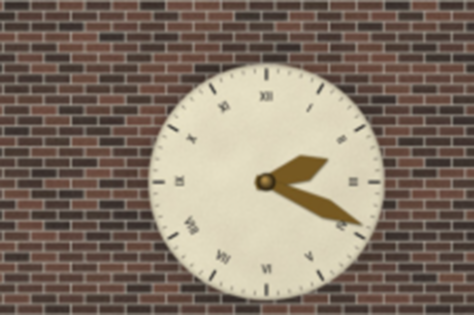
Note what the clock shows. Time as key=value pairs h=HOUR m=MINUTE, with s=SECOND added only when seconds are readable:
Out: h=2 m=19
